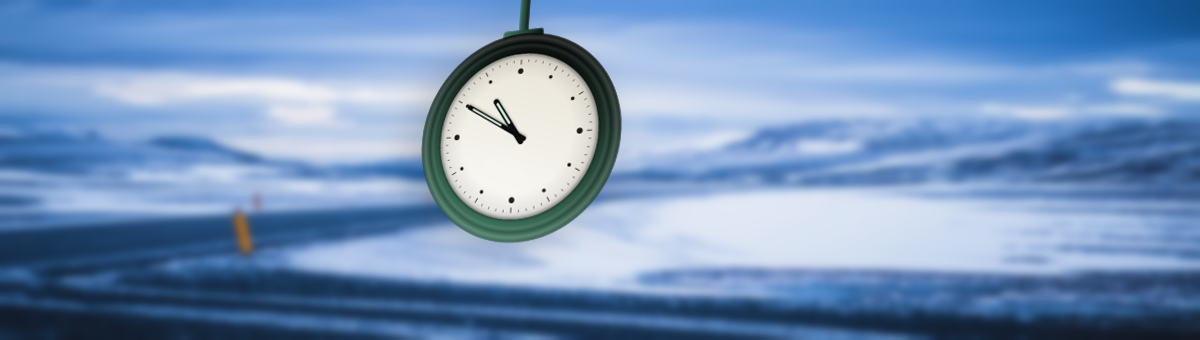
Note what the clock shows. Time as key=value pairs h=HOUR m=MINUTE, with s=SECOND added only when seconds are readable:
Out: h=10 m=50
